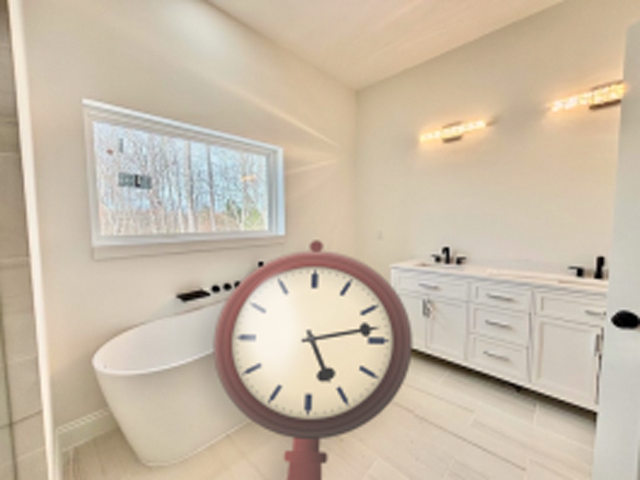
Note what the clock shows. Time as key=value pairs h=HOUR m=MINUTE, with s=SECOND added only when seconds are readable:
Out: h=5 m=13
